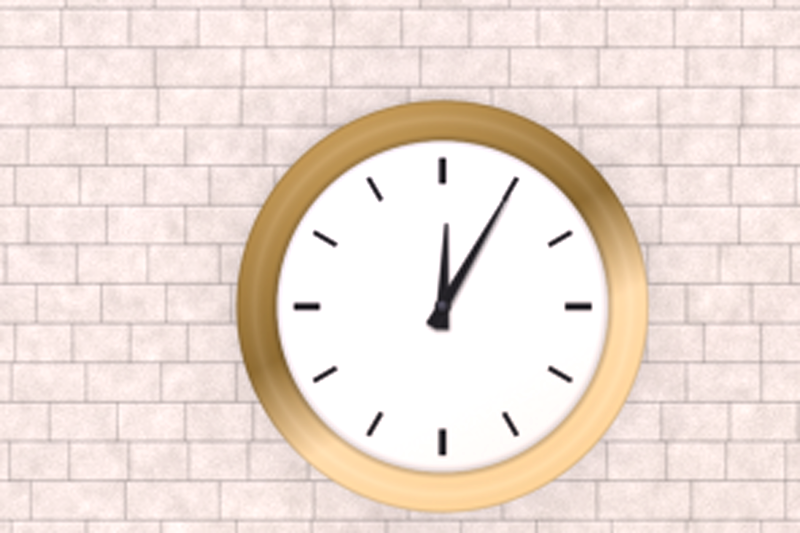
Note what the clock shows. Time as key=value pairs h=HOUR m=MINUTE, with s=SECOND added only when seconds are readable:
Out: h=12 m=5
